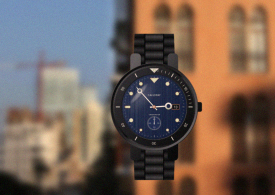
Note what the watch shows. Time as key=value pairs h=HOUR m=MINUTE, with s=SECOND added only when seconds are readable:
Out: h=2 m=53
